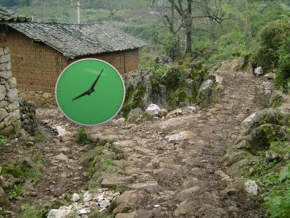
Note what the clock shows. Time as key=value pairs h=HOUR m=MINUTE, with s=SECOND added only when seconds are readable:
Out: h=8 m=5
